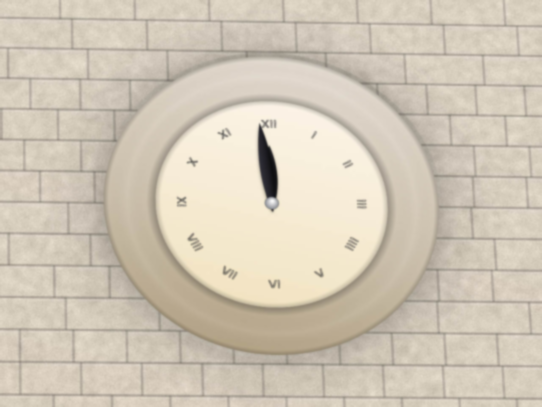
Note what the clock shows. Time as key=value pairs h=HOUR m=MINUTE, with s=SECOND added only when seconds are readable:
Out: h=11 m=59
